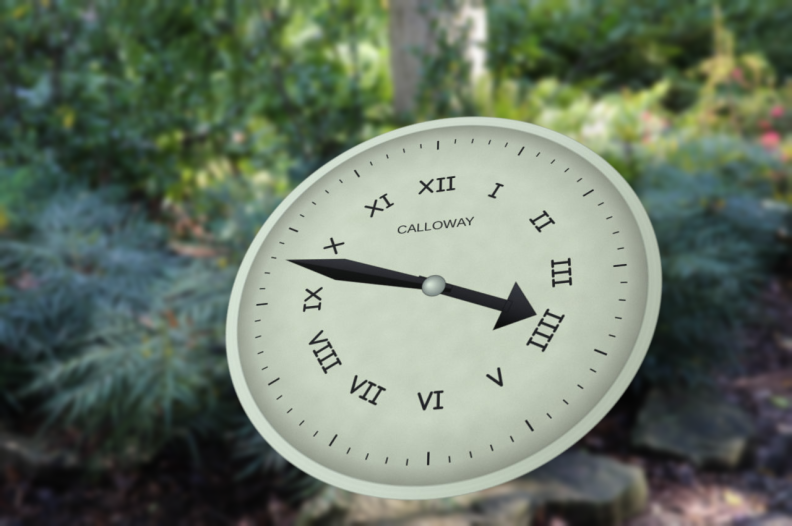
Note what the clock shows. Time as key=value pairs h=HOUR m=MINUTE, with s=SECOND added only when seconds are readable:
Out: h=3 m=48
